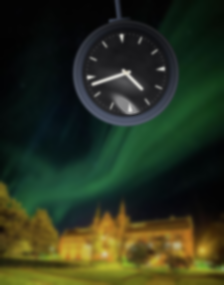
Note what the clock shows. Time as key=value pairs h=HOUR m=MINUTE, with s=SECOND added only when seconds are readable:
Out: h=4 m=43
